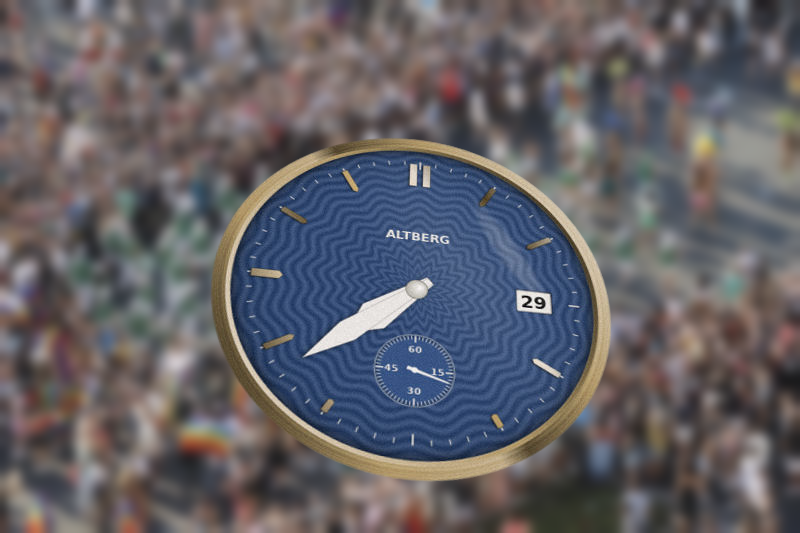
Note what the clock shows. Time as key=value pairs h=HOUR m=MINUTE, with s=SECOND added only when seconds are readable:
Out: h=7 m=38 s=18
